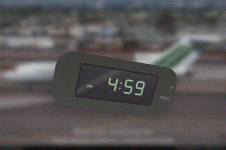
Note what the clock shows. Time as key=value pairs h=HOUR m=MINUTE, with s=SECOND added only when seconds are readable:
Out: h=4 m=59
